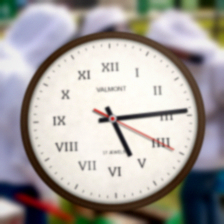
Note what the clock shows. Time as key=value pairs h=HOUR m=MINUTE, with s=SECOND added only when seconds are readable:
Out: h=5 m=14 s=20
